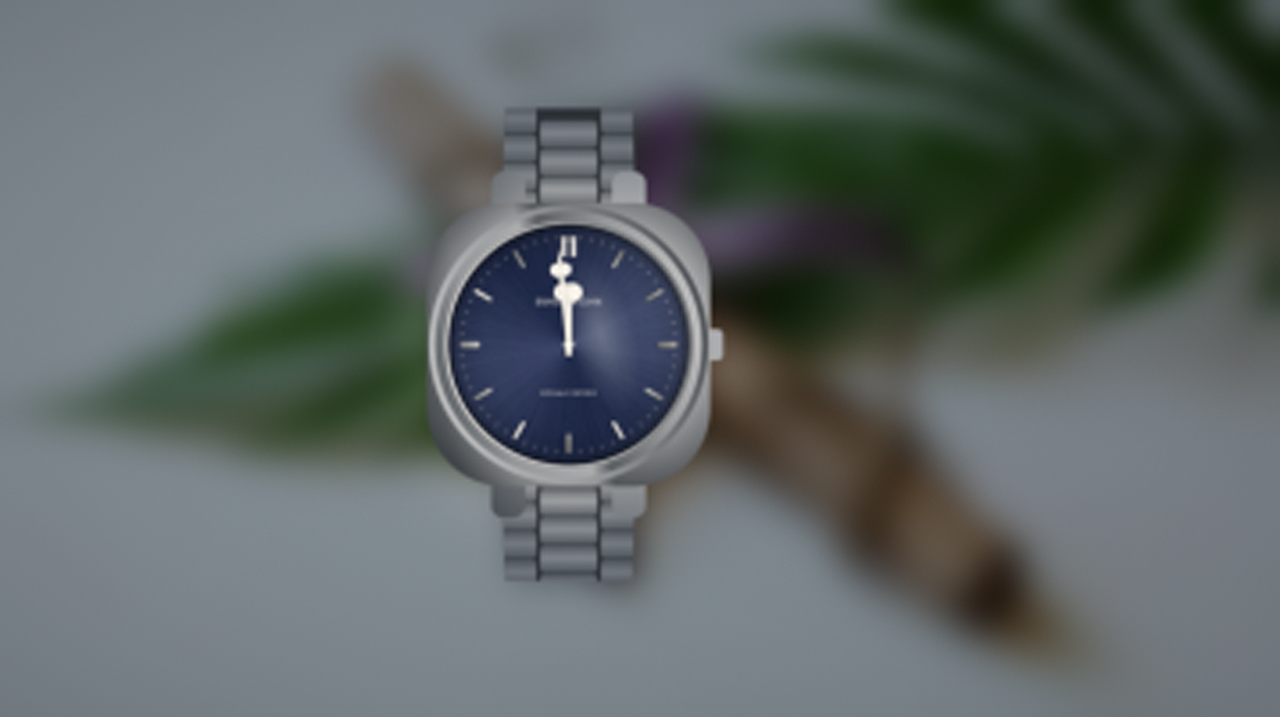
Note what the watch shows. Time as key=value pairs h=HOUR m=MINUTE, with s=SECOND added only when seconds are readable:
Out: h=11 m=59
